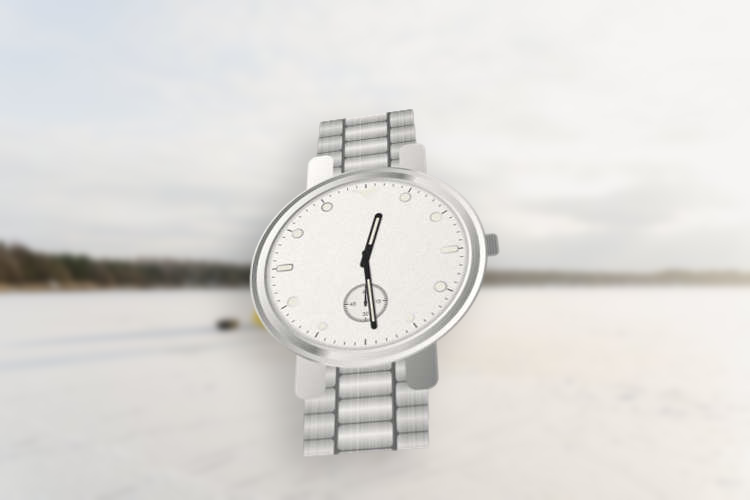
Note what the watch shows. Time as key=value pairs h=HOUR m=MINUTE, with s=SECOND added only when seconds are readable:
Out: h=12 m=29
